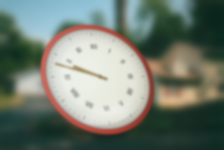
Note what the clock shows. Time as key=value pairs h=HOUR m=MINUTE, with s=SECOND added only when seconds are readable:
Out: h=9 m=48
